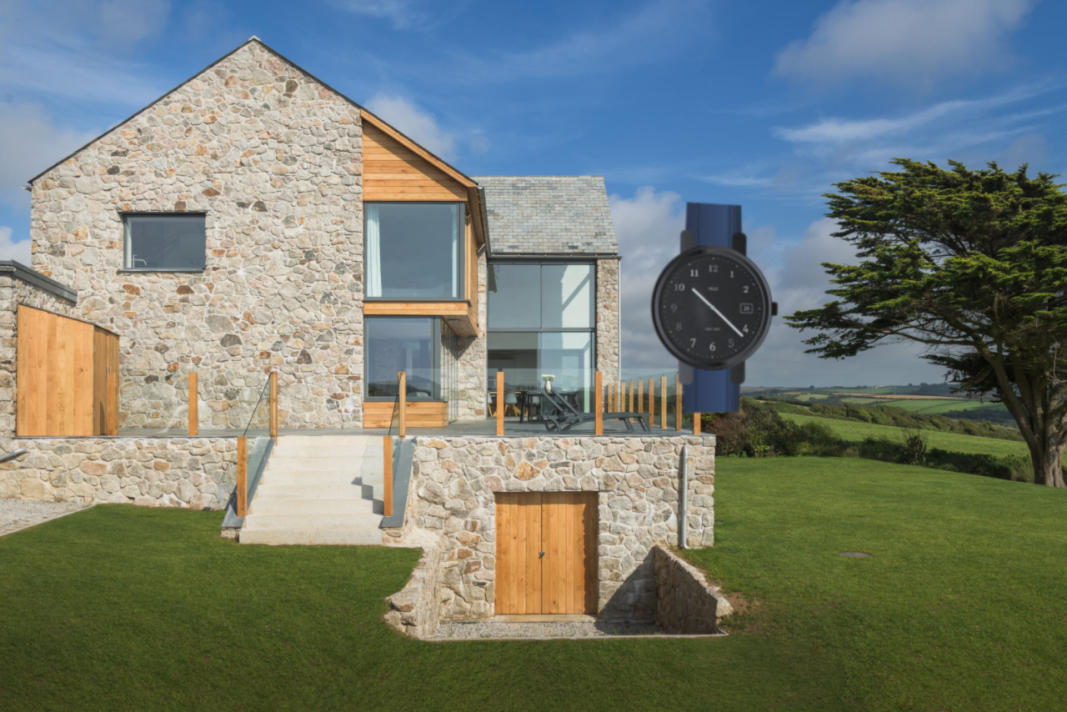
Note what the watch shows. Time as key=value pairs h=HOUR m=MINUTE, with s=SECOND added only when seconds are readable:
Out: h=10 m=22
